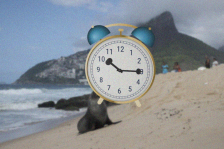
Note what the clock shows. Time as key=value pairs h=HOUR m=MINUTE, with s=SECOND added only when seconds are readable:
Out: h=10 m=15
